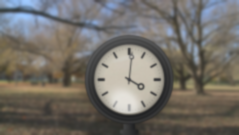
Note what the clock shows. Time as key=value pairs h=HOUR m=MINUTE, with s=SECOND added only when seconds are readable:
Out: h=4 m=1
